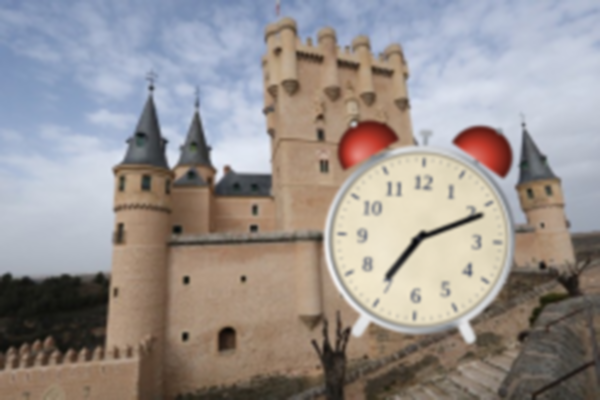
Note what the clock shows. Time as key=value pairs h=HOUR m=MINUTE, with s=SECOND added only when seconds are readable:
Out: h=7 m=11
